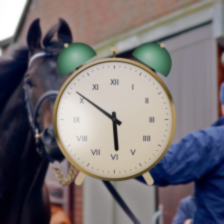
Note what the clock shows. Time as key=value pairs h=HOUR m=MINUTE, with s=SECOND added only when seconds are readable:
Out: h=5 m=51
